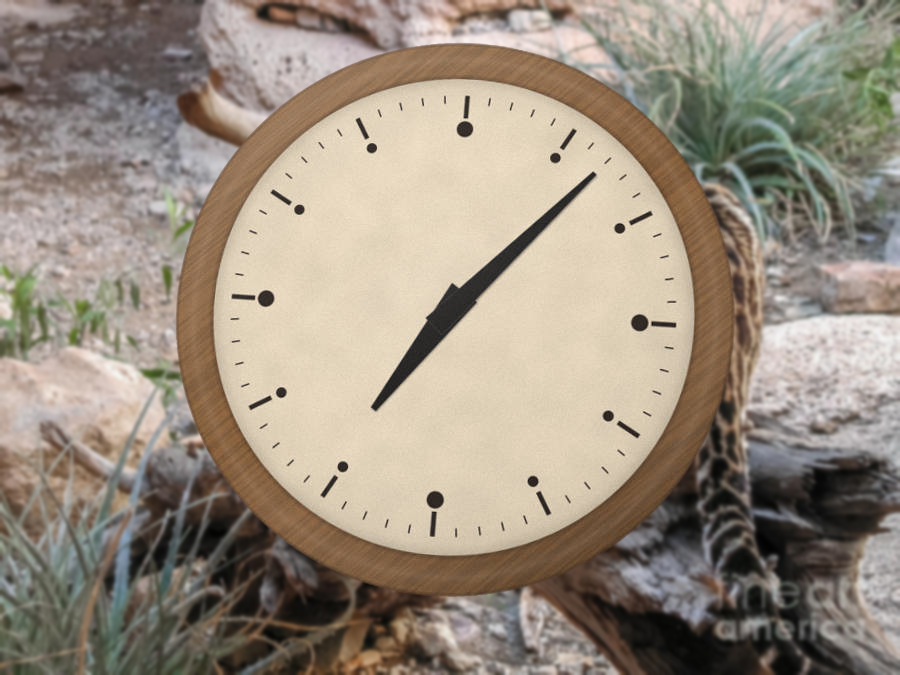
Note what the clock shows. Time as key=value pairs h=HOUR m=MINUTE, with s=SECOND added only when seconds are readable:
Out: h=7 m=7
